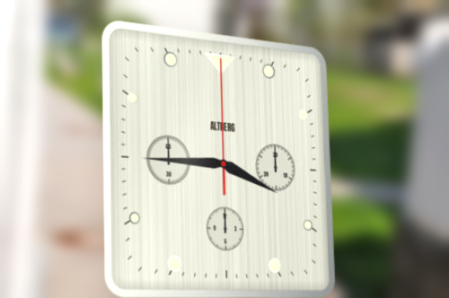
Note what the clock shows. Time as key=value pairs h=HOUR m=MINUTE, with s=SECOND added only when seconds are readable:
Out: h=3 m=45
